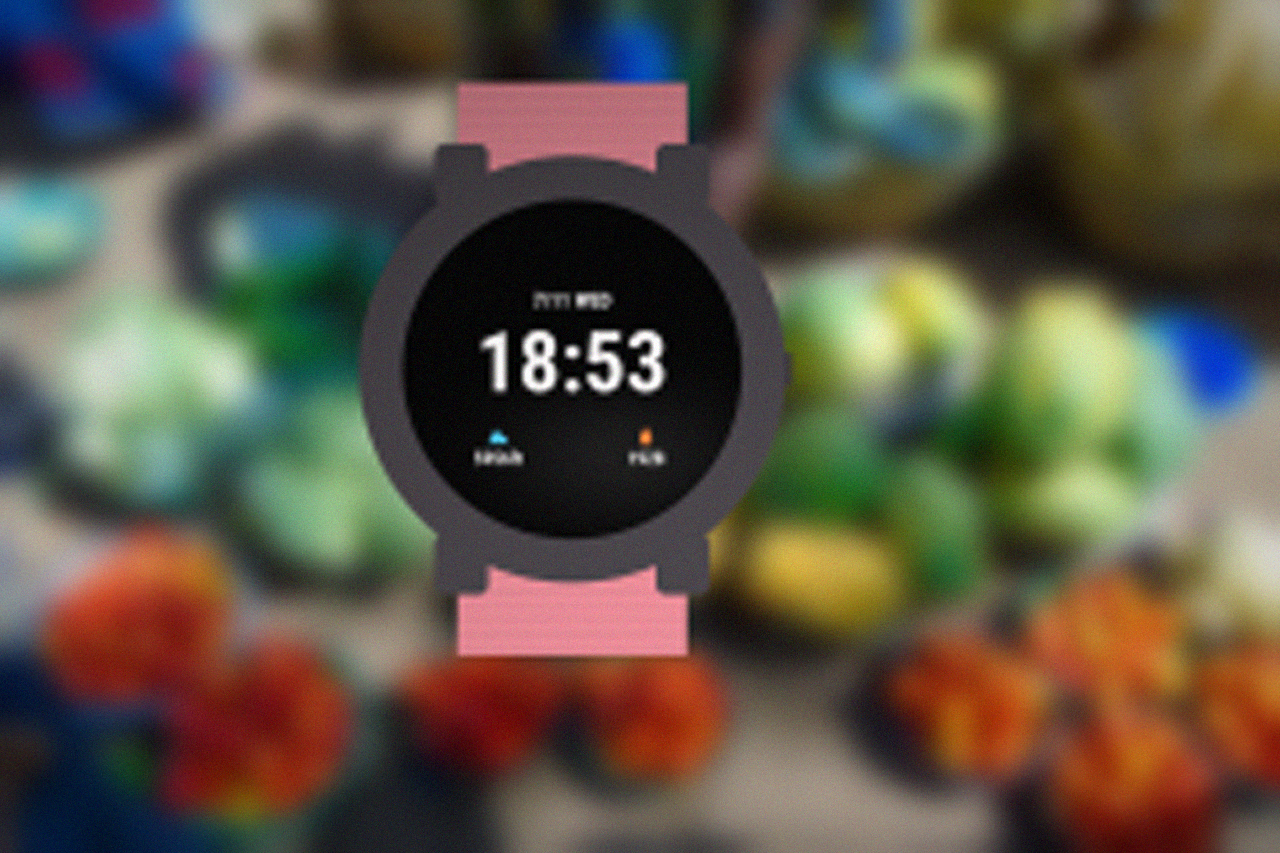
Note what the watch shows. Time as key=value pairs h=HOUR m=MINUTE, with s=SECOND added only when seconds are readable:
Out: h=18 m=53
